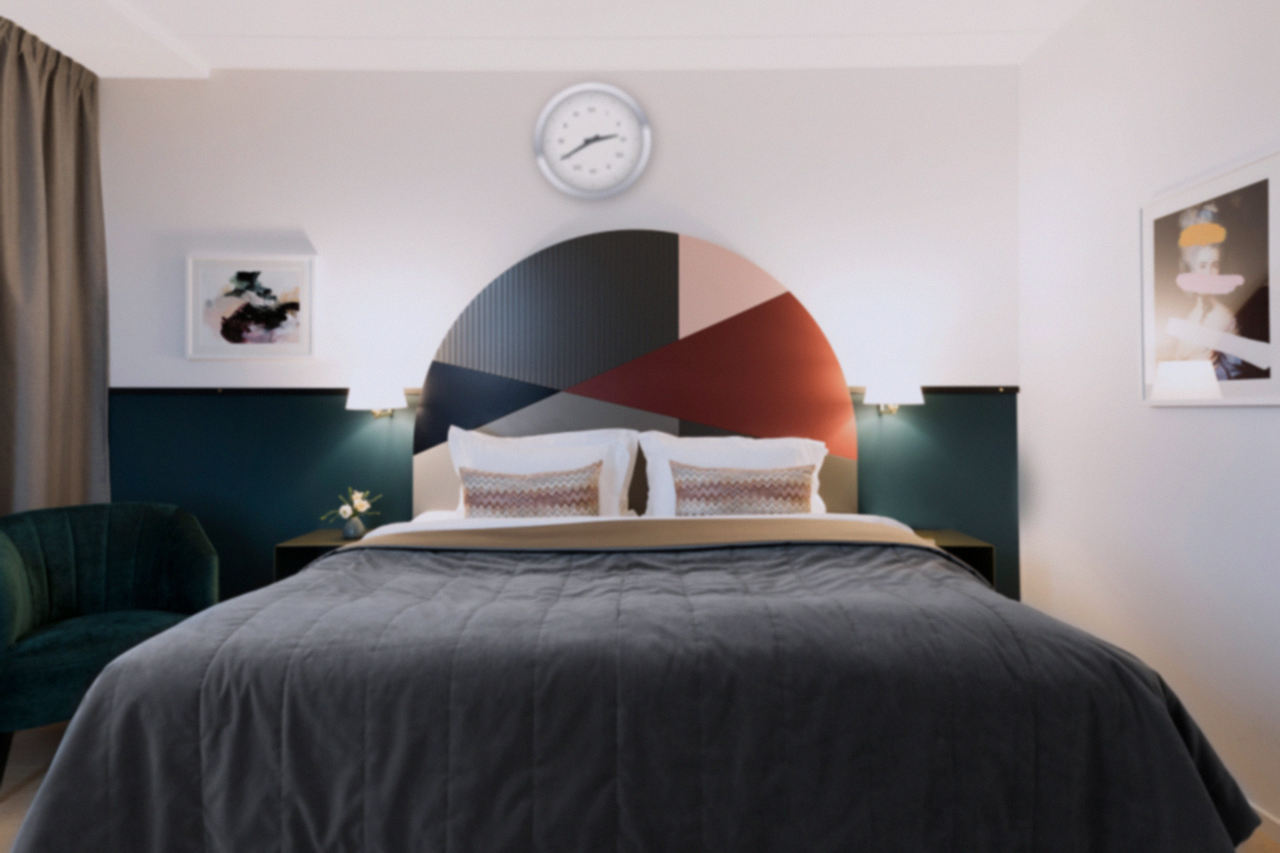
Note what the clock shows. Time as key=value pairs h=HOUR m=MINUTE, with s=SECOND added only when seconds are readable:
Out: h=2 m=40
